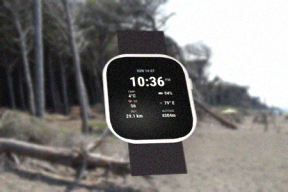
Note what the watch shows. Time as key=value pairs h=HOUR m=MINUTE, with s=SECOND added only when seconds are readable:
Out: h=10 m=36
